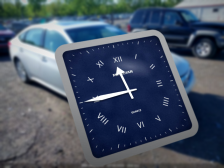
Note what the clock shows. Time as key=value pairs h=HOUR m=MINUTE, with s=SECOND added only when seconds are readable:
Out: h=11 m=45
